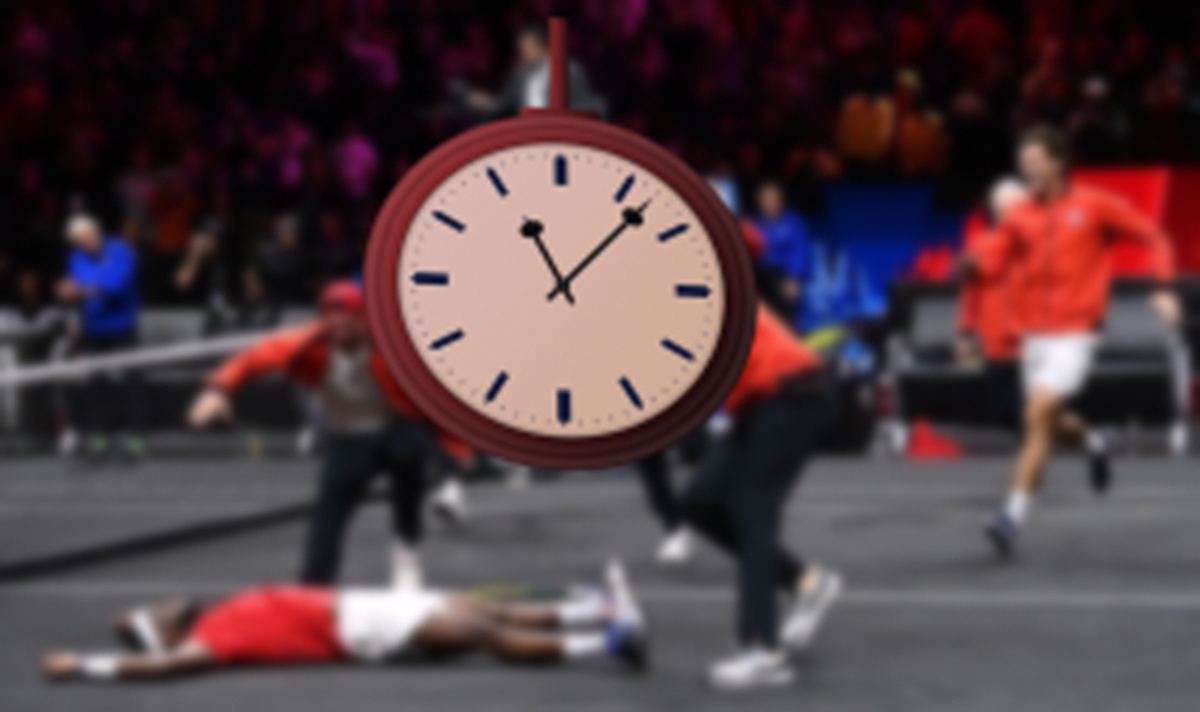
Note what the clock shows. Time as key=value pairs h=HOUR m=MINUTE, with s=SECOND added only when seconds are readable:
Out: h=11 m=7
